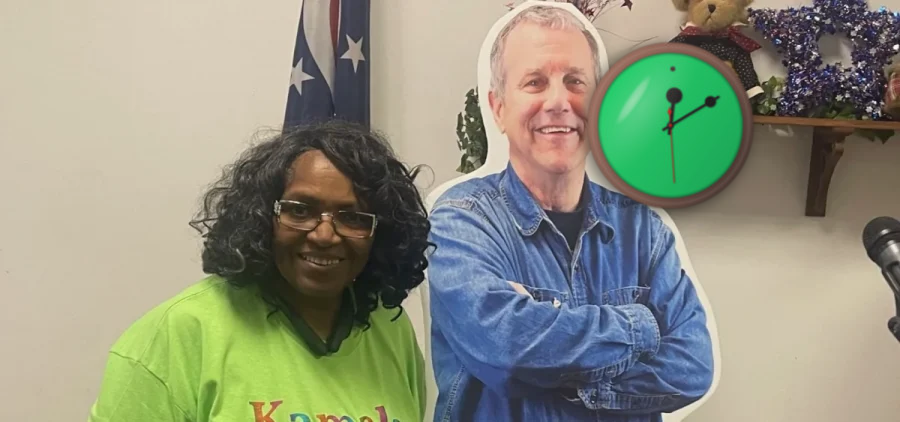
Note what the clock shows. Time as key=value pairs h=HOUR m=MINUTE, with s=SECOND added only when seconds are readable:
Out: h=12 m=9 s=29
